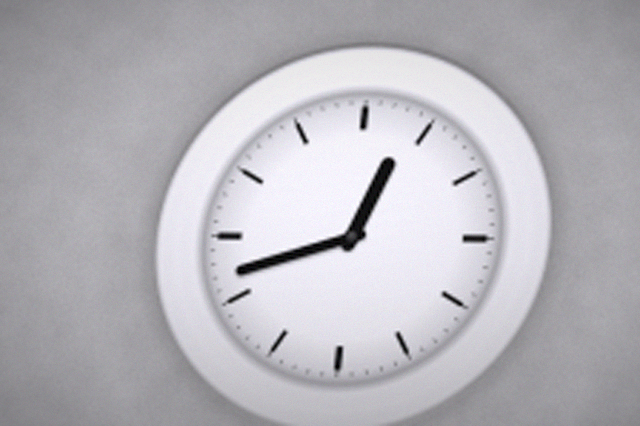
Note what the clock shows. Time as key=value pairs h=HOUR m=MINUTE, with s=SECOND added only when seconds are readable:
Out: h=12 m=42
